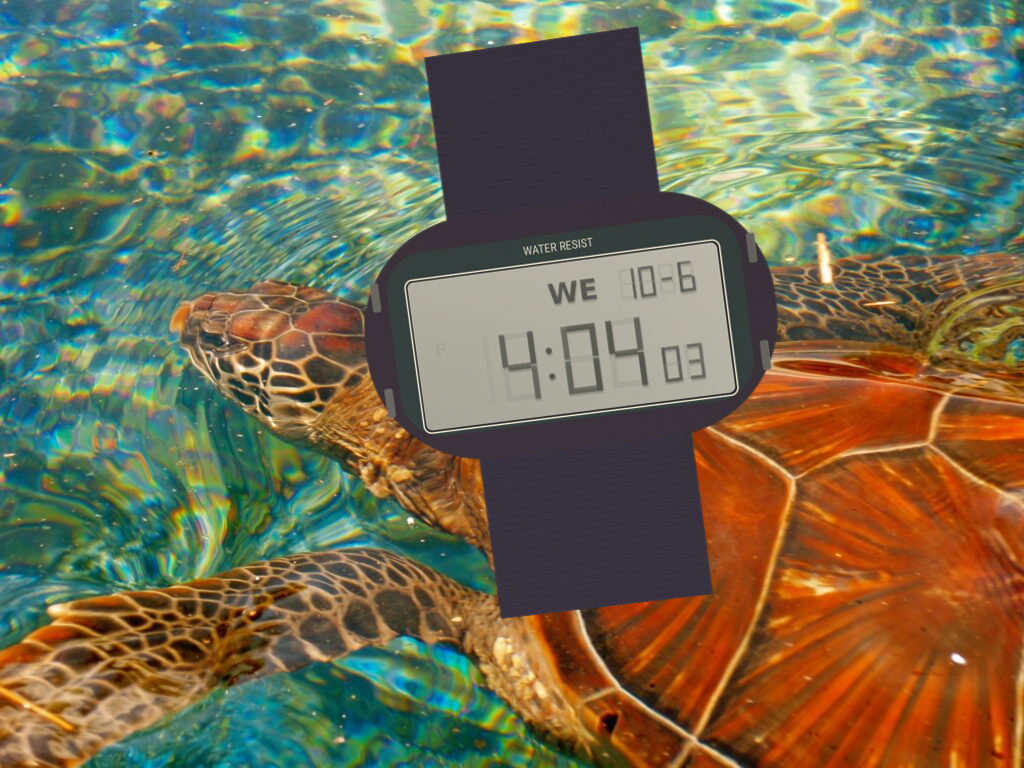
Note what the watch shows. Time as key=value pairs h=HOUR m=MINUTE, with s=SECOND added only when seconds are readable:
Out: h=4 m=4 s=3
